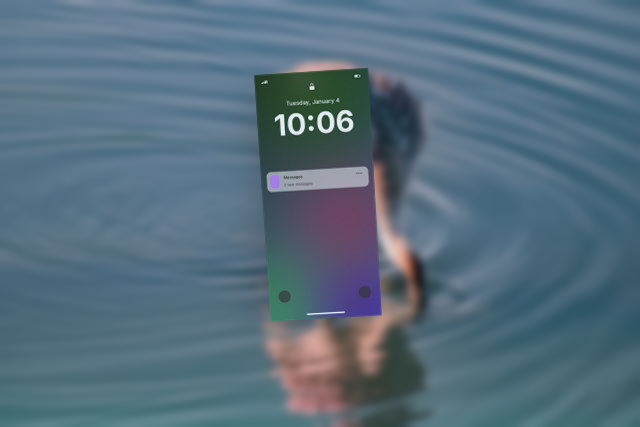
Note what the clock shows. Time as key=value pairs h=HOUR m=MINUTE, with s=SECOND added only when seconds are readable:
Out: h=10 m=6
